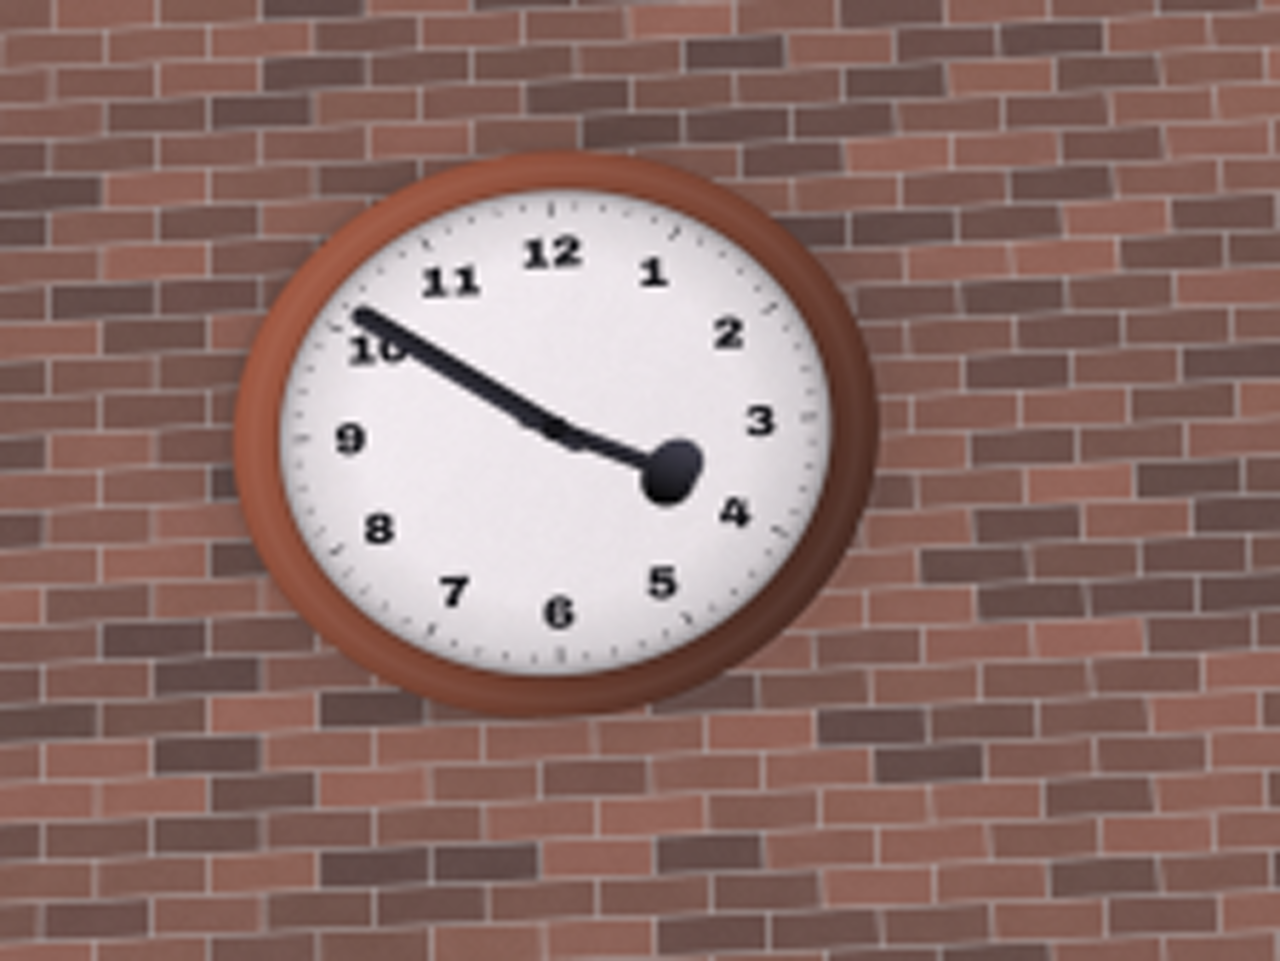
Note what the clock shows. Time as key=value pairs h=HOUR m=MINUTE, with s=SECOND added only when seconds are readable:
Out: h=3 m=51
